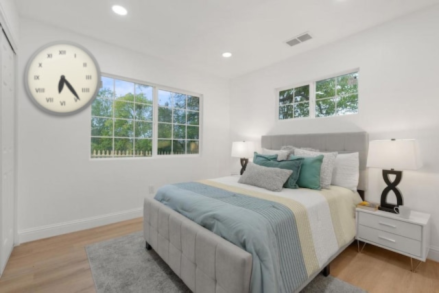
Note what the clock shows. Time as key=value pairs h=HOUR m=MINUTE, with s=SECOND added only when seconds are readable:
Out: h=6 m=24
